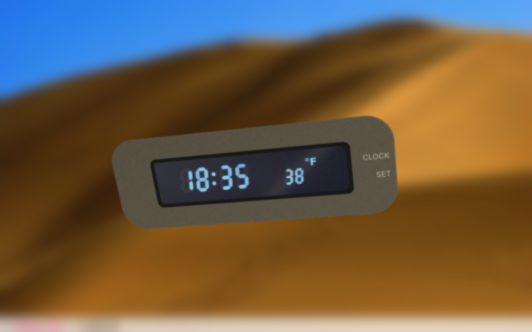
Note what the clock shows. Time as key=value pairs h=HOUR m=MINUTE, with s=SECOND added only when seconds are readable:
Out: h=18 m=35
